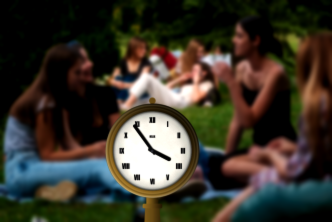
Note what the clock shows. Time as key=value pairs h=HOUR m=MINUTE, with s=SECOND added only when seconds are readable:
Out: h=3 m=54
